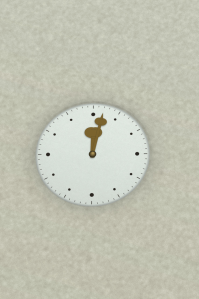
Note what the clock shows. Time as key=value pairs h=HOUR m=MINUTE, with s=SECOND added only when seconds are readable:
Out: h=12 m=2
